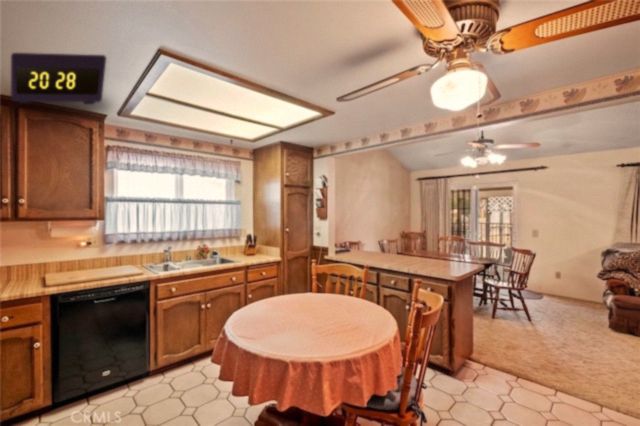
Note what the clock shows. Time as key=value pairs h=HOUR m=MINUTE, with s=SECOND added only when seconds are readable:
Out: h=20 m=28
